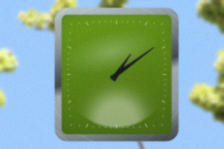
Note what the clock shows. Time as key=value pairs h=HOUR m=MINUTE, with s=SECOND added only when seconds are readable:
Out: h=1 m=9
